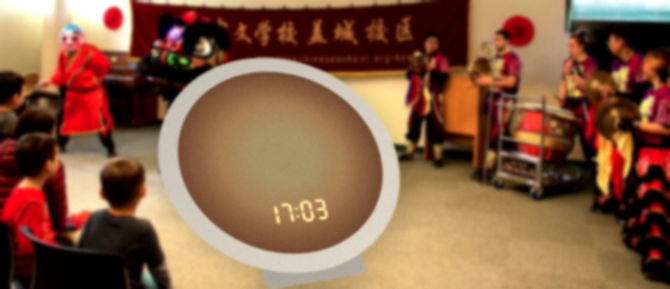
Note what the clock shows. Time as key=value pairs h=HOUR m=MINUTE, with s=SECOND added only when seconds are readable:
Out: h=17 m=3
